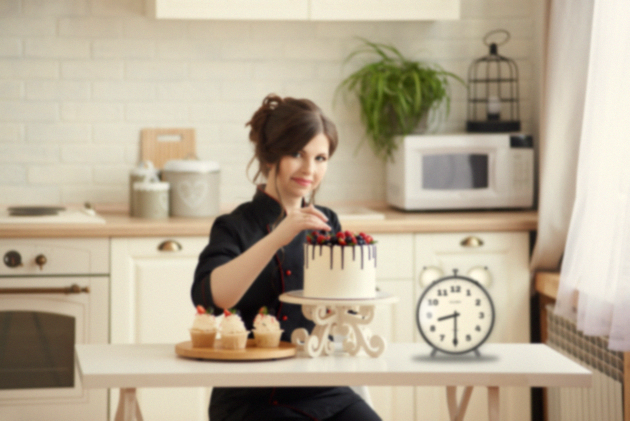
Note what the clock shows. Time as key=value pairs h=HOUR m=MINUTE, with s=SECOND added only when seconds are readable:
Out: h=8 m=30
